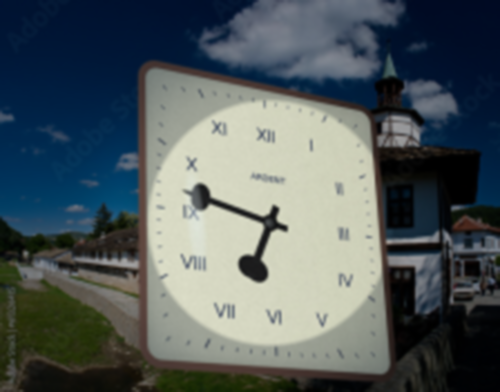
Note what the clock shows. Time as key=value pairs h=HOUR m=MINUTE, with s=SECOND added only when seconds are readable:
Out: h=6 m=47
